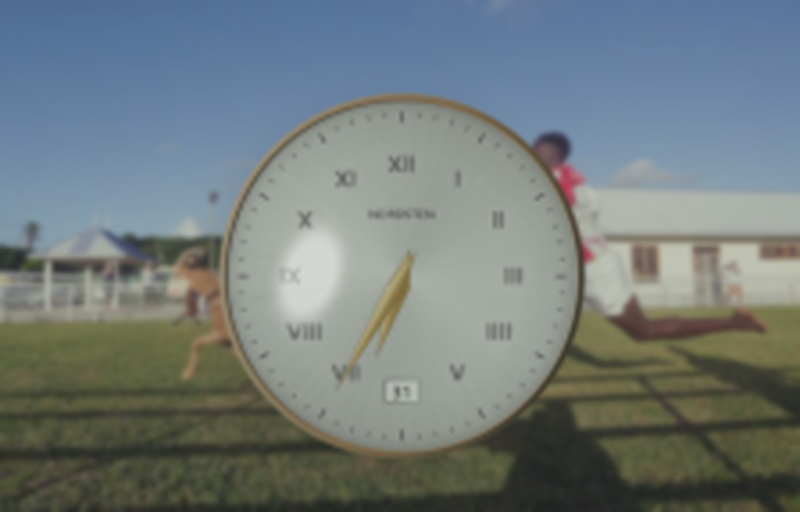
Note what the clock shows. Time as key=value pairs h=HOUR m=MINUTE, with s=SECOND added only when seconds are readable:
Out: h=6 m=35
